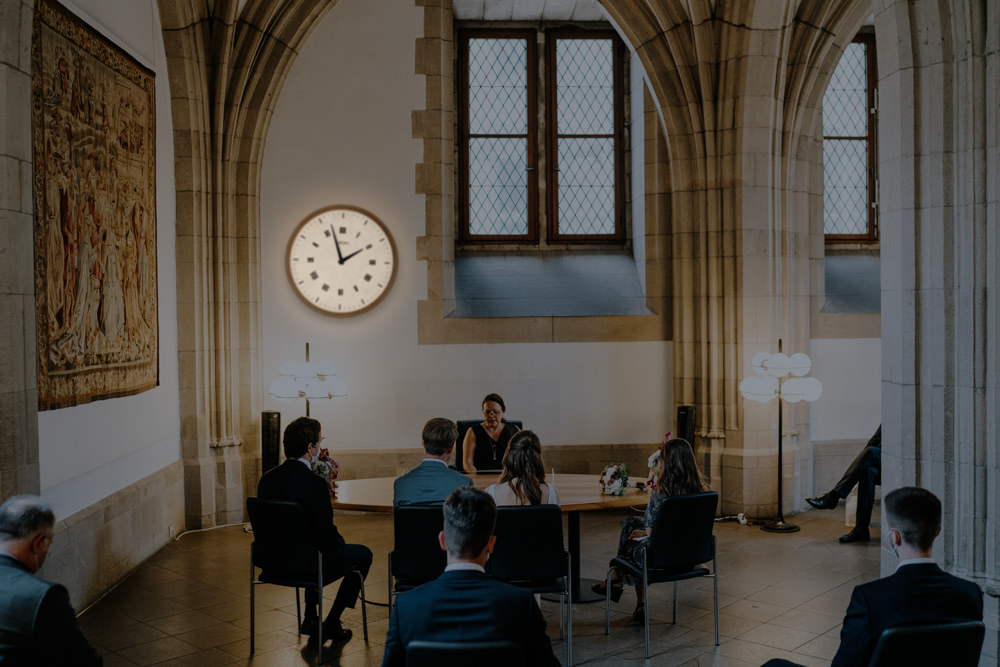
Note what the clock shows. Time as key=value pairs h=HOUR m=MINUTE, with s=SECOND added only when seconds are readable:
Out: h=1 m=57
